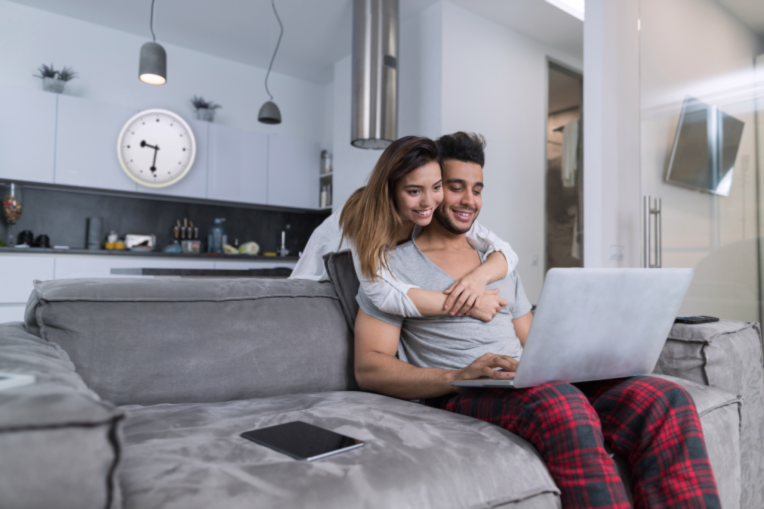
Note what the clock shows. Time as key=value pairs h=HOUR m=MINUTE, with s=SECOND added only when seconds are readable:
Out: h=9 m=31
